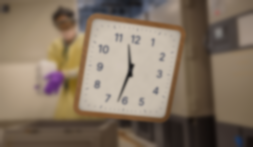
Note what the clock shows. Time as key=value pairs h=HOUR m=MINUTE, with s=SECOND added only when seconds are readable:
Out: h=11 m=32
